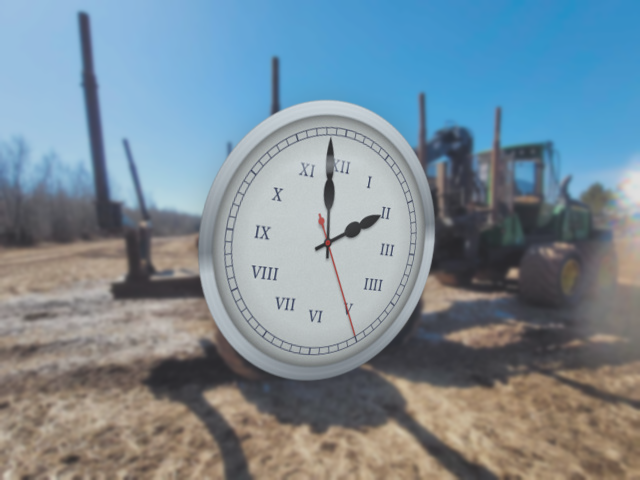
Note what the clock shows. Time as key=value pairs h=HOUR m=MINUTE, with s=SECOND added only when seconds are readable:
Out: h=1 m=58 s=25
